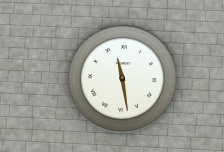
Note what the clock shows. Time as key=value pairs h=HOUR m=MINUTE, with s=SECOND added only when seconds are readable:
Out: h=11 m=28
